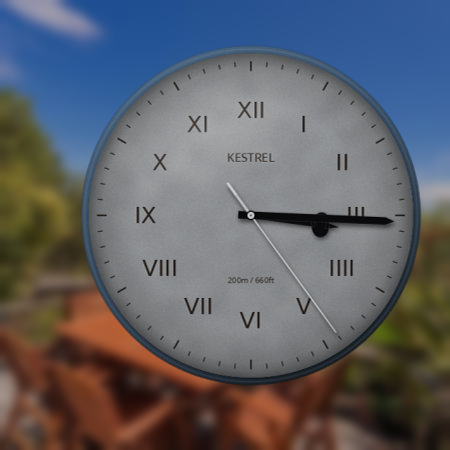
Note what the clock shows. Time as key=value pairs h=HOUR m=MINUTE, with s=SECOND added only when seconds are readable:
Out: h=3 m=15 s=24
